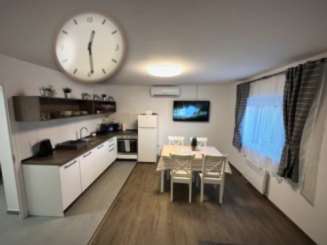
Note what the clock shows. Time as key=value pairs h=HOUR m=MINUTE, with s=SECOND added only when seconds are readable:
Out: h=12 m=29
